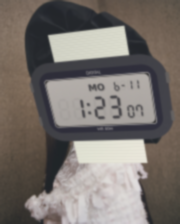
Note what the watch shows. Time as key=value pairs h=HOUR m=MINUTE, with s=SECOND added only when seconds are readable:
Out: h=1 m=23 s=7
